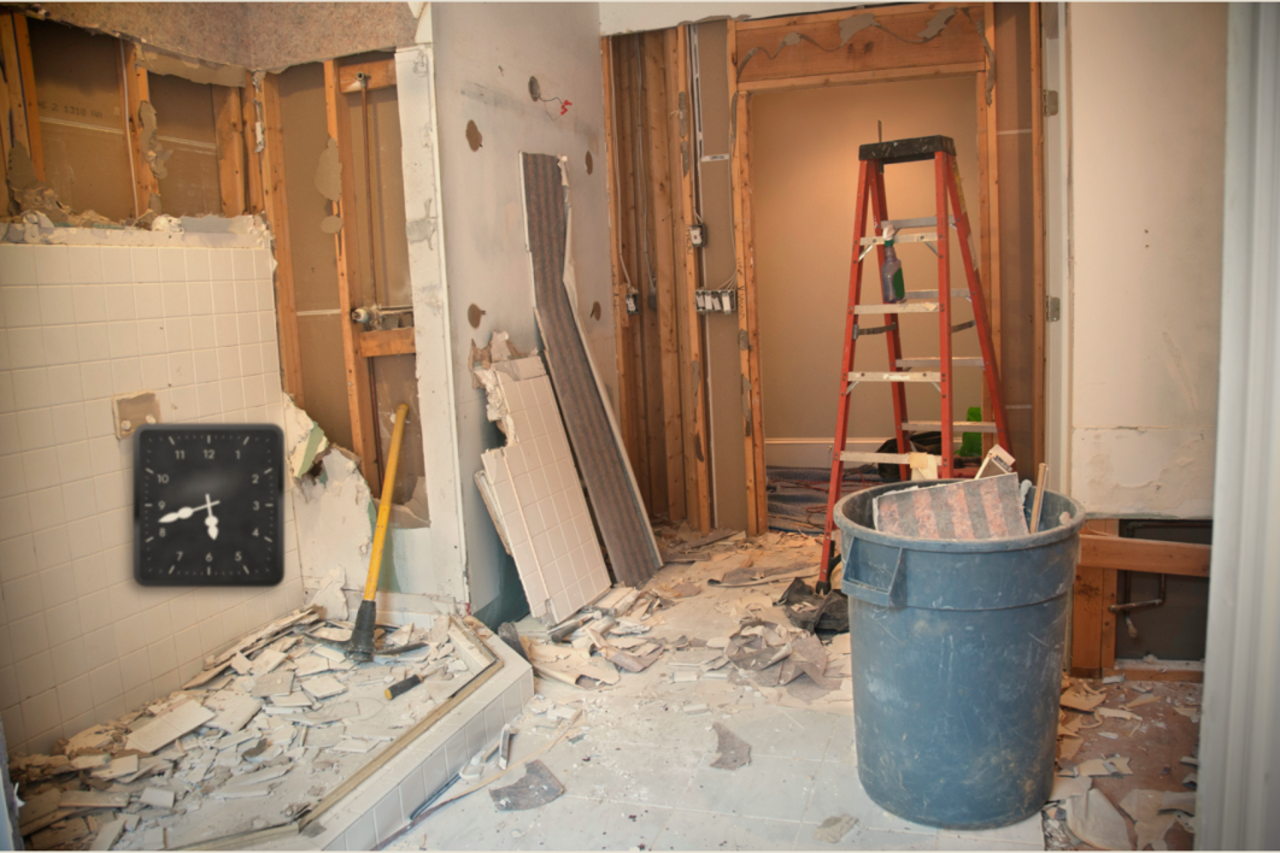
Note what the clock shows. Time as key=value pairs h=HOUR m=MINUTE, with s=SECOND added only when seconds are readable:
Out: h=5 m=42
